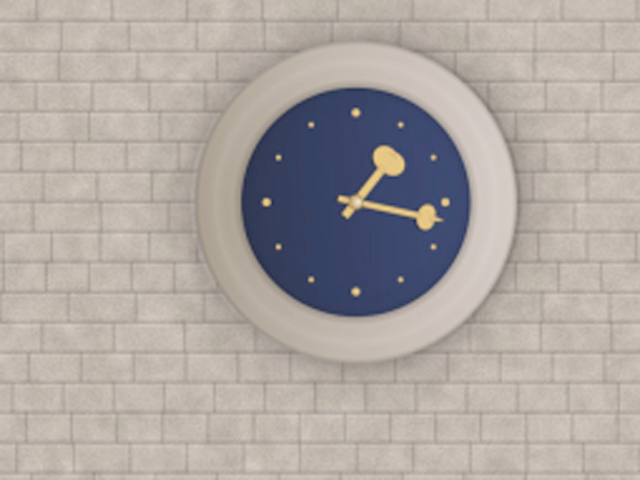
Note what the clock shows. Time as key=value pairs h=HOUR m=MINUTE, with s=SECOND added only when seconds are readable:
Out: h=1 m=17
